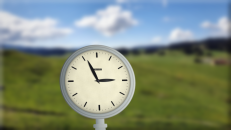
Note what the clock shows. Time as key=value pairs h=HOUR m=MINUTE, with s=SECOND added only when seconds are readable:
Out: h=2 m=56
